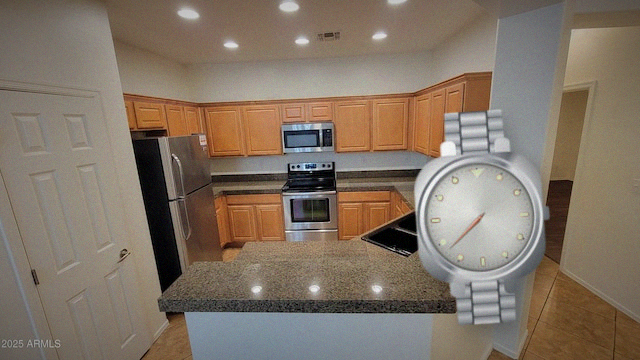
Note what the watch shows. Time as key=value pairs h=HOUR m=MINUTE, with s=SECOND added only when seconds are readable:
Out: h=7 m=38
